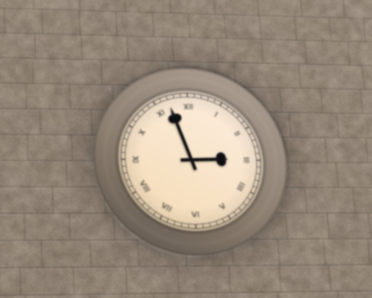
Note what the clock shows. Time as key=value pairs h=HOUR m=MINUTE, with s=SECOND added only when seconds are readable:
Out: h=2 m=57
